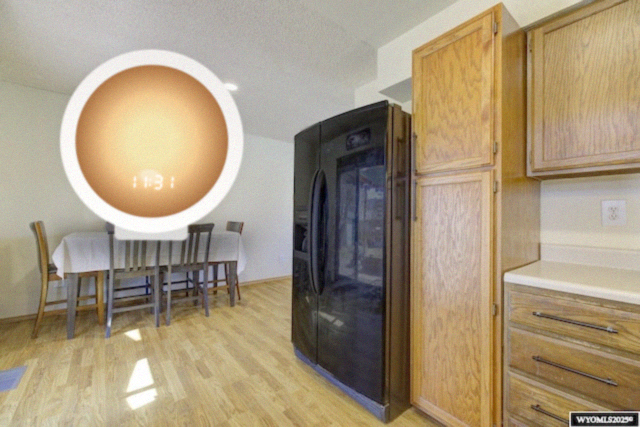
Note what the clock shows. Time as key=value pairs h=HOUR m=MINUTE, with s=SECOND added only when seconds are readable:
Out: h=11 m=31
